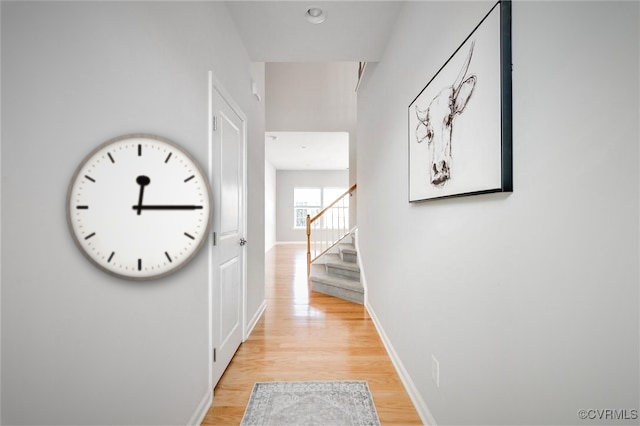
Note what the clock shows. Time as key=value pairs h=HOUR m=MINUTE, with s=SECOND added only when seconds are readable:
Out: h=12 m=15
